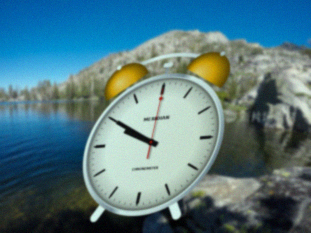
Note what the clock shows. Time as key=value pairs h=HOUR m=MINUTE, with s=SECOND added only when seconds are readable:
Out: h=9 m=50 s=0
